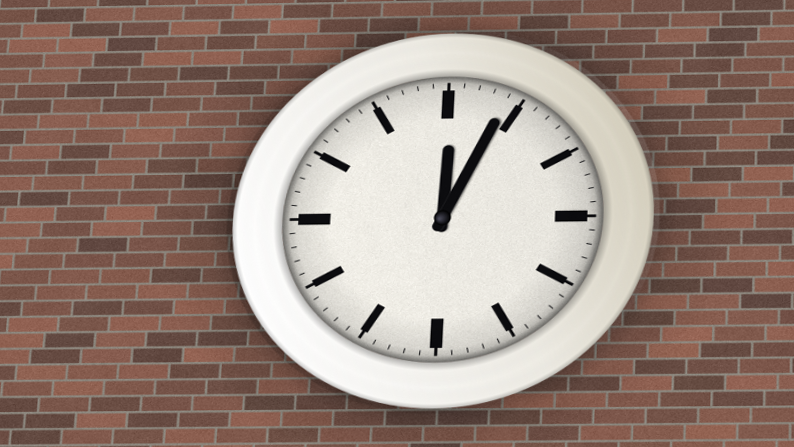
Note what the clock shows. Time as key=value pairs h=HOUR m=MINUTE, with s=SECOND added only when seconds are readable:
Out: h=12 m=4
